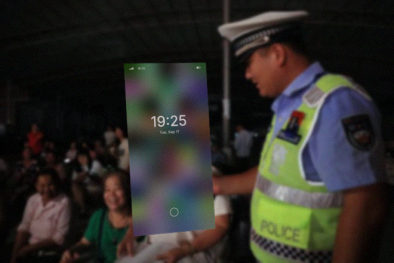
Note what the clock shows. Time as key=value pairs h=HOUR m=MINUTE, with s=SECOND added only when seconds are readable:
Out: h=19 m=25
